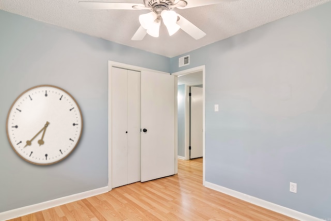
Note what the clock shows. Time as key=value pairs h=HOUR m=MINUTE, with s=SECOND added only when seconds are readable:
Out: h=6 m=38
